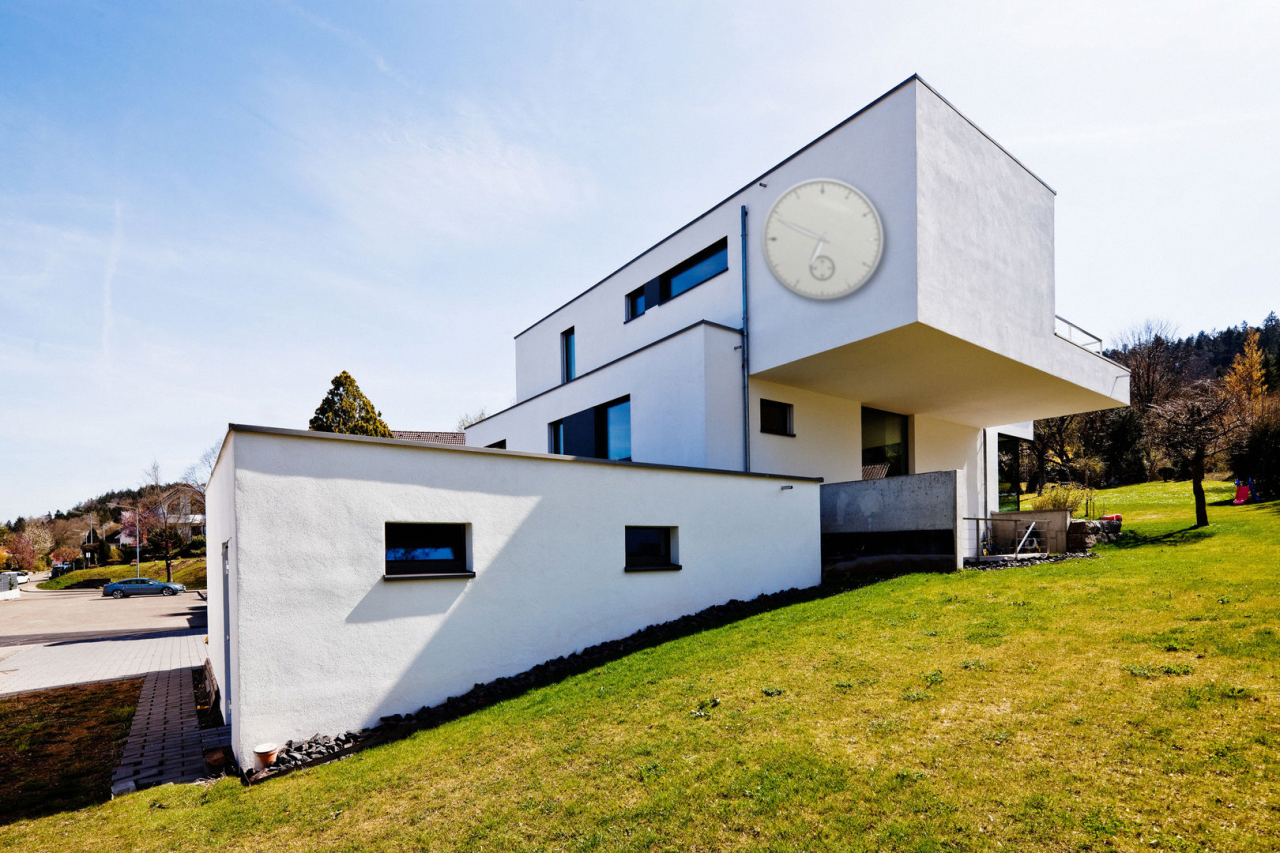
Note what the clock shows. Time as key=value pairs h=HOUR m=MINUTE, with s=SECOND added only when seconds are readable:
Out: h=6 m=49
